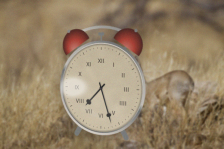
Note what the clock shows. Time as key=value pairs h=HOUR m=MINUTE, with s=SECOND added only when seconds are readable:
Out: h=7 m=27
